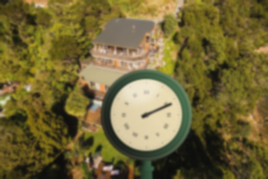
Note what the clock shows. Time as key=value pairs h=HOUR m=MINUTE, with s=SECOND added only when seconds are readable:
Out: h=2 m=11
